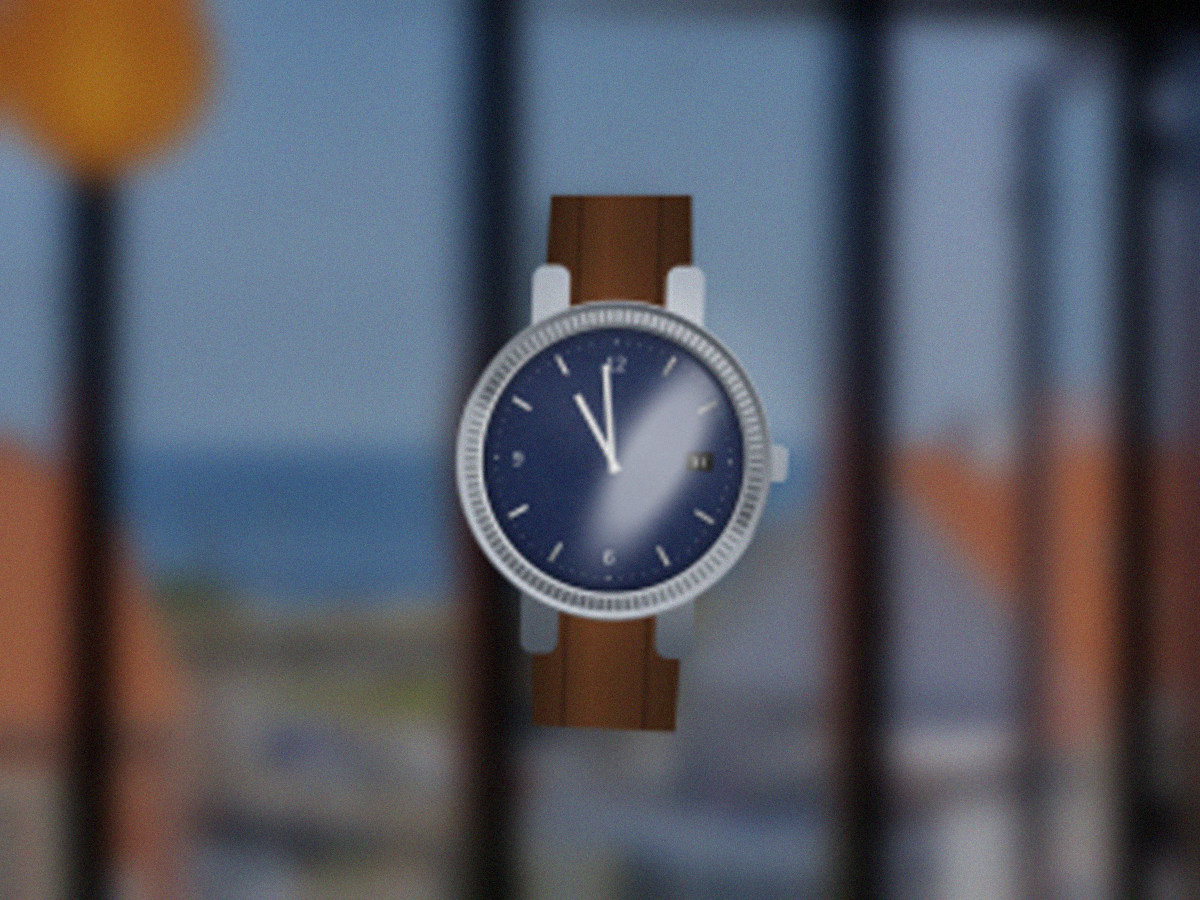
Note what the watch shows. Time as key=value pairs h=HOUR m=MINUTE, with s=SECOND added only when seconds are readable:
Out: h=10 m=59
